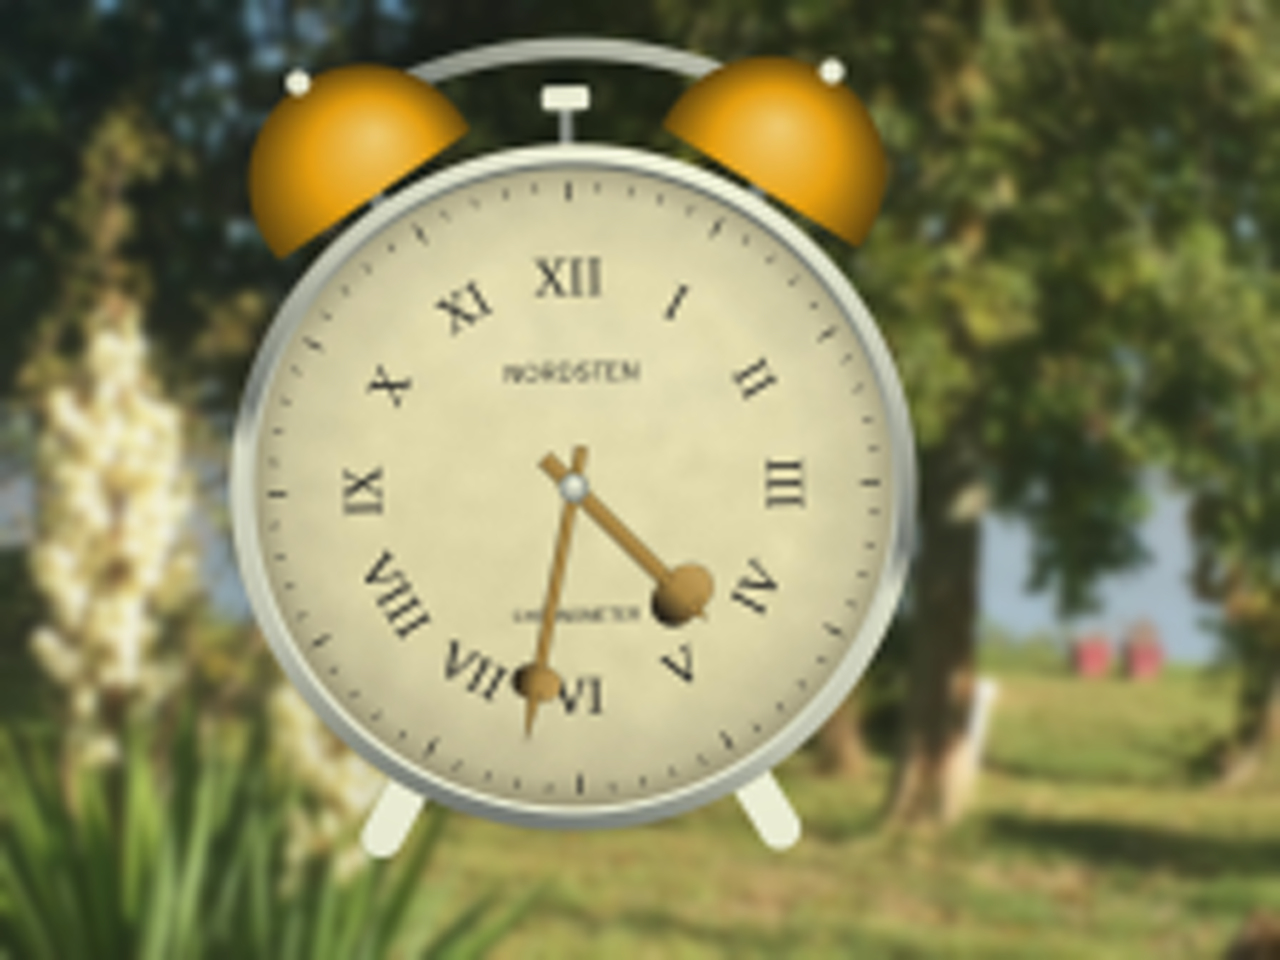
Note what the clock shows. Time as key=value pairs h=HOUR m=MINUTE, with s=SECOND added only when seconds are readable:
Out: h=4 m=32
